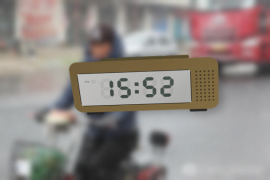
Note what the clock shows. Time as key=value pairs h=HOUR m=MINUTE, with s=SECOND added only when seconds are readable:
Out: h=15 m=52
